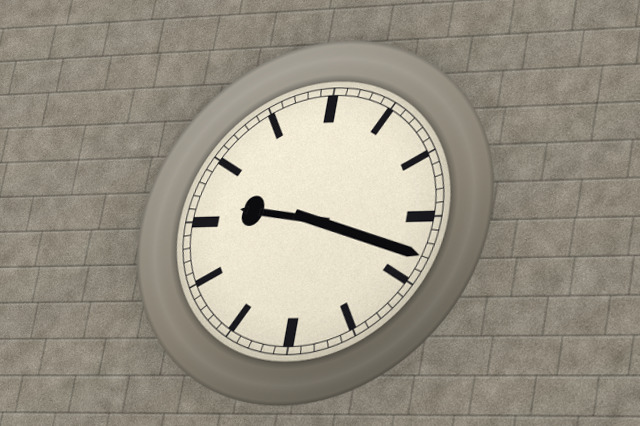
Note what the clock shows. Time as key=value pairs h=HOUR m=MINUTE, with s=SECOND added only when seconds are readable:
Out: h=9 m=18
